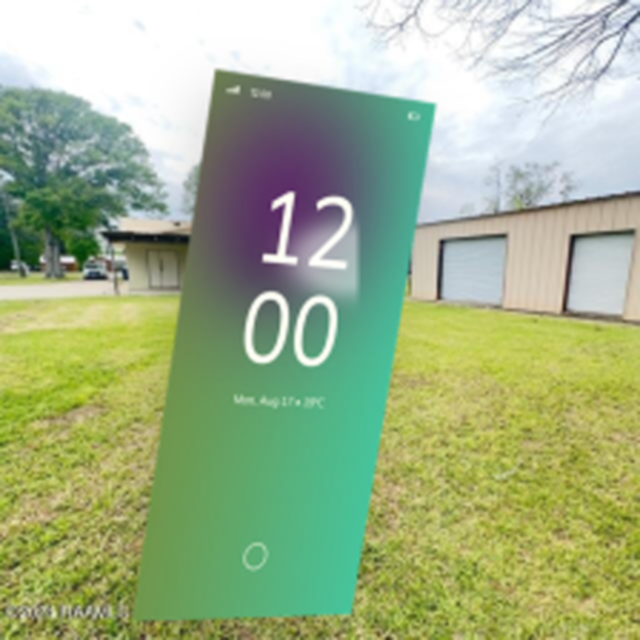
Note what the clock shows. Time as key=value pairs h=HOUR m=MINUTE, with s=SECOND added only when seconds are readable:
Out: h=12 m=0
